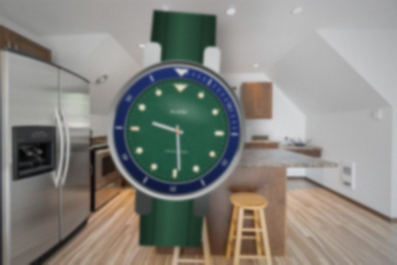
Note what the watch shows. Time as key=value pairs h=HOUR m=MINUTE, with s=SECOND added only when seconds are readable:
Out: h=9 m=29
